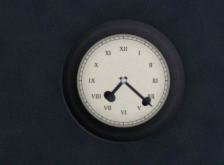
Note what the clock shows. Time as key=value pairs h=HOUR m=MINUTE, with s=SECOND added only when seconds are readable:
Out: h=7 m=22
